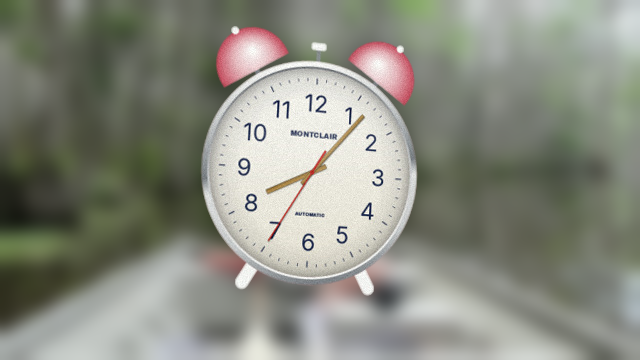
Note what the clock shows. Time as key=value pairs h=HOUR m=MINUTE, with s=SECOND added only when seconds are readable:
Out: h=8 m=6 s=35
